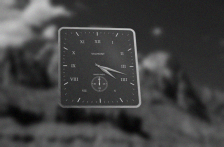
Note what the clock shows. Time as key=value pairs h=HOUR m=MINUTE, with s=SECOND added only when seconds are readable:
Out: h=4 m=18
